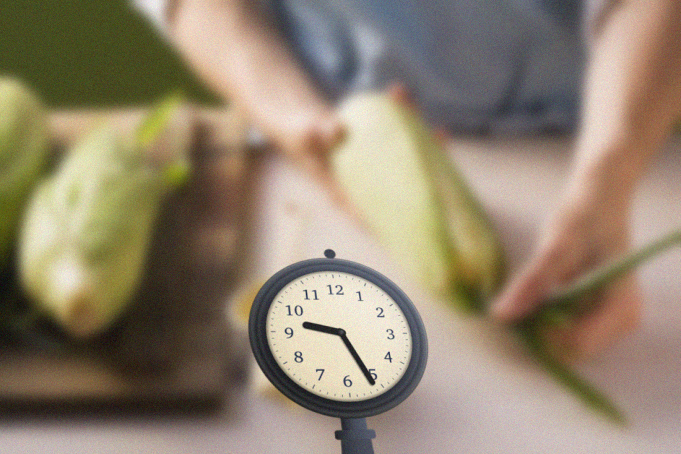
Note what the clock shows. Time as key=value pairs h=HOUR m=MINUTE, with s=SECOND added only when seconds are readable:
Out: h=9 m=26
